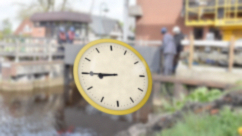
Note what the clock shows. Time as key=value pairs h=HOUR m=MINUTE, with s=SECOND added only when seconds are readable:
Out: h=8 m=45
